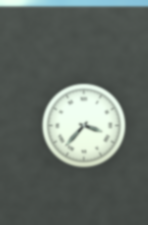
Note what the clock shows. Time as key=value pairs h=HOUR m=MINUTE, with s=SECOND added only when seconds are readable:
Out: h=3 m=37
